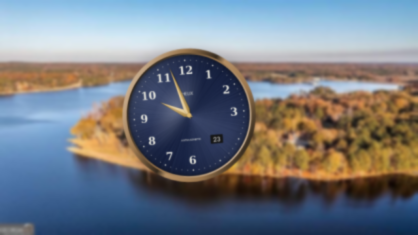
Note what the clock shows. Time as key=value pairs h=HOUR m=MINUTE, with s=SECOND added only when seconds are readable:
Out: h=9 m=57
